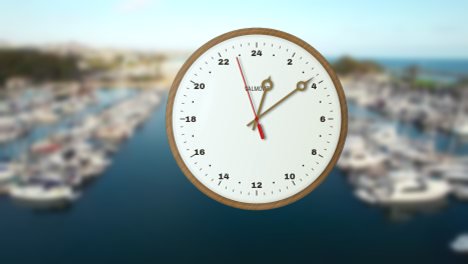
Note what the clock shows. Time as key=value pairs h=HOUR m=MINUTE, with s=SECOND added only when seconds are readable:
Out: h=1 m=8 s=57
